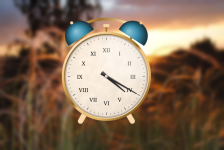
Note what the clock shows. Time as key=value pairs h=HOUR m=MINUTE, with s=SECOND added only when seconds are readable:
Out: h=4 m=20
